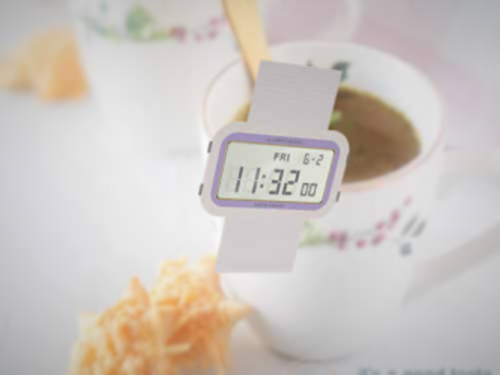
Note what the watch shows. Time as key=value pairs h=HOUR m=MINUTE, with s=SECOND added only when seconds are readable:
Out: h=11 m=32 s=0
